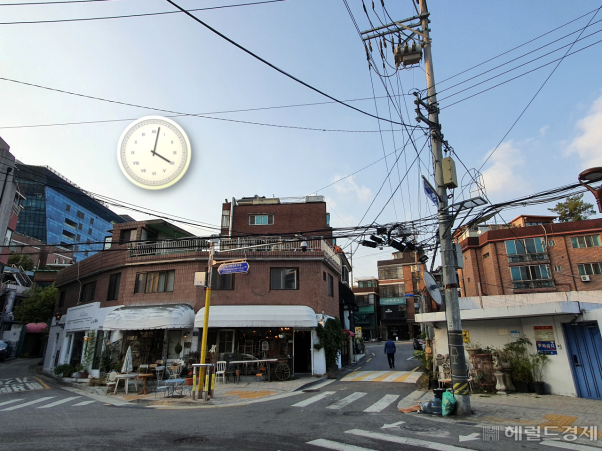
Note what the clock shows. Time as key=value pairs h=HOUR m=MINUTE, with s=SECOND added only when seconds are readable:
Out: h=4 m=2
